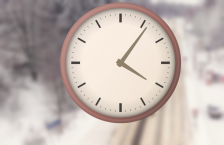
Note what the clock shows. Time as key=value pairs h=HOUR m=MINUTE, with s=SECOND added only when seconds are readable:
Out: h=4 m=6
